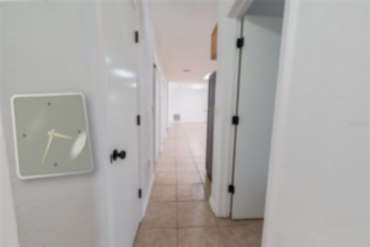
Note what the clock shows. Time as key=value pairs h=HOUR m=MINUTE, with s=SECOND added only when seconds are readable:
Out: h=3 m=34
